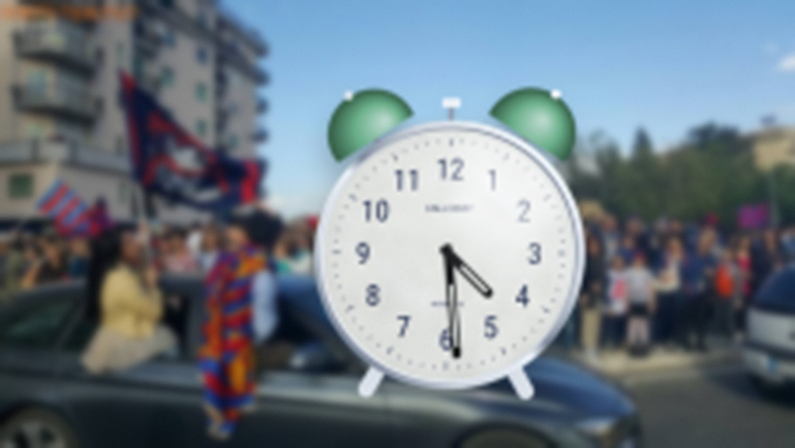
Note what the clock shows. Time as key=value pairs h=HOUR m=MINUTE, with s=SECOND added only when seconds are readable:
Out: h=4 m=29
